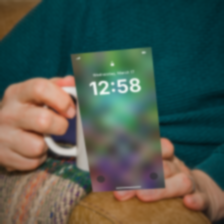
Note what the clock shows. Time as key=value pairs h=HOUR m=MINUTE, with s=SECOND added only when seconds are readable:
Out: h=12 m=58
